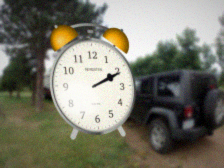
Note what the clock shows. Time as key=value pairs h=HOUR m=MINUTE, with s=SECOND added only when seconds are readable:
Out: h=2 m=11
